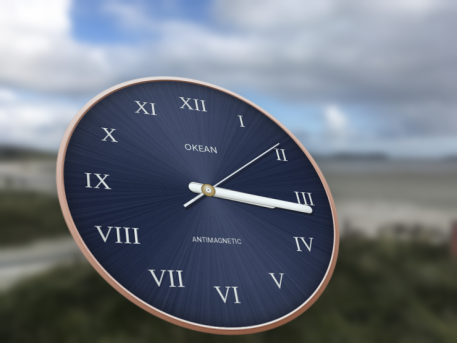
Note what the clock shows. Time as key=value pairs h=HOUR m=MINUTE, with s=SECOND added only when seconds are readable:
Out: h=3 m=16 s=9
